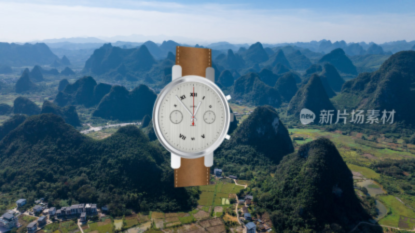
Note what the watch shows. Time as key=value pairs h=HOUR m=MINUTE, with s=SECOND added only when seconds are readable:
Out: h=12 m=53
